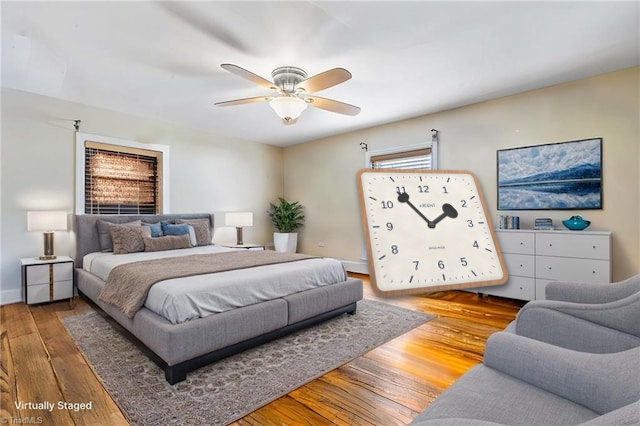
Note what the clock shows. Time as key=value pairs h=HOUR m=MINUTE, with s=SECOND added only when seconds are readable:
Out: h=1 m=54
